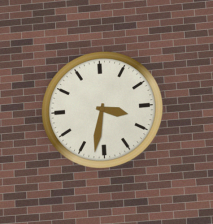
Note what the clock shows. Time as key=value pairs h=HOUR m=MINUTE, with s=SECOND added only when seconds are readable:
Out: h=3 m=32
